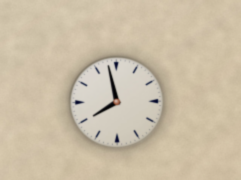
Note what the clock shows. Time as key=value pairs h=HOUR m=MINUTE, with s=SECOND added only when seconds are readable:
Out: h=7 m=58
